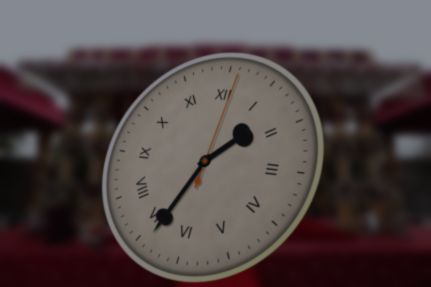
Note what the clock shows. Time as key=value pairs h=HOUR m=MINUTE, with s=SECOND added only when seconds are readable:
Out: h=1 m=34 s=1
